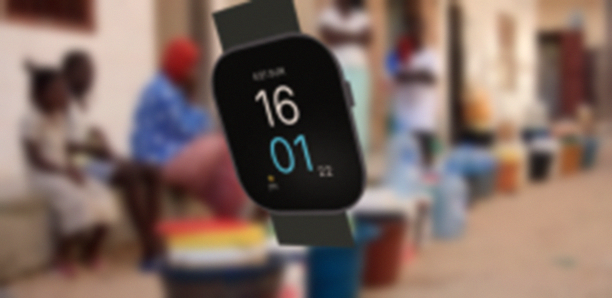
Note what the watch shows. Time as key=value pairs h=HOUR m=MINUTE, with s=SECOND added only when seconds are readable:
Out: h=16 m=1
